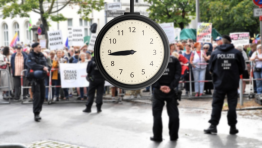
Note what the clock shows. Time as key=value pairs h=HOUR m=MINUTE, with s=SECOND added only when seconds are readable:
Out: h=8 m=44
